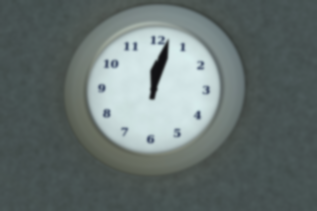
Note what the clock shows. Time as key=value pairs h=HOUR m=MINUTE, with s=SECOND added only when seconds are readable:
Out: h=12 m=2
